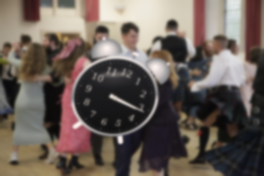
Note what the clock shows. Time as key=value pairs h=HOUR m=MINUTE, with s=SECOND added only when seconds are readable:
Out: h=3 m=16
